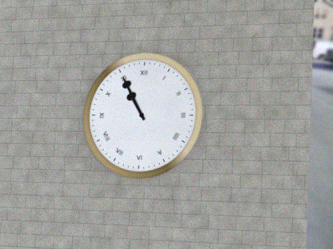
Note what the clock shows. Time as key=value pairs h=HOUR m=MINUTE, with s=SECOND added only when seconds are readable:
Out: h=10 m=55
